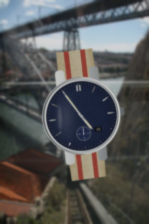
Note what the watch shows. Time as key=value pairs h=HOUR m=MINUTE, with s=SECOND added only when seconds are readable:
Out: h=4 m=55
